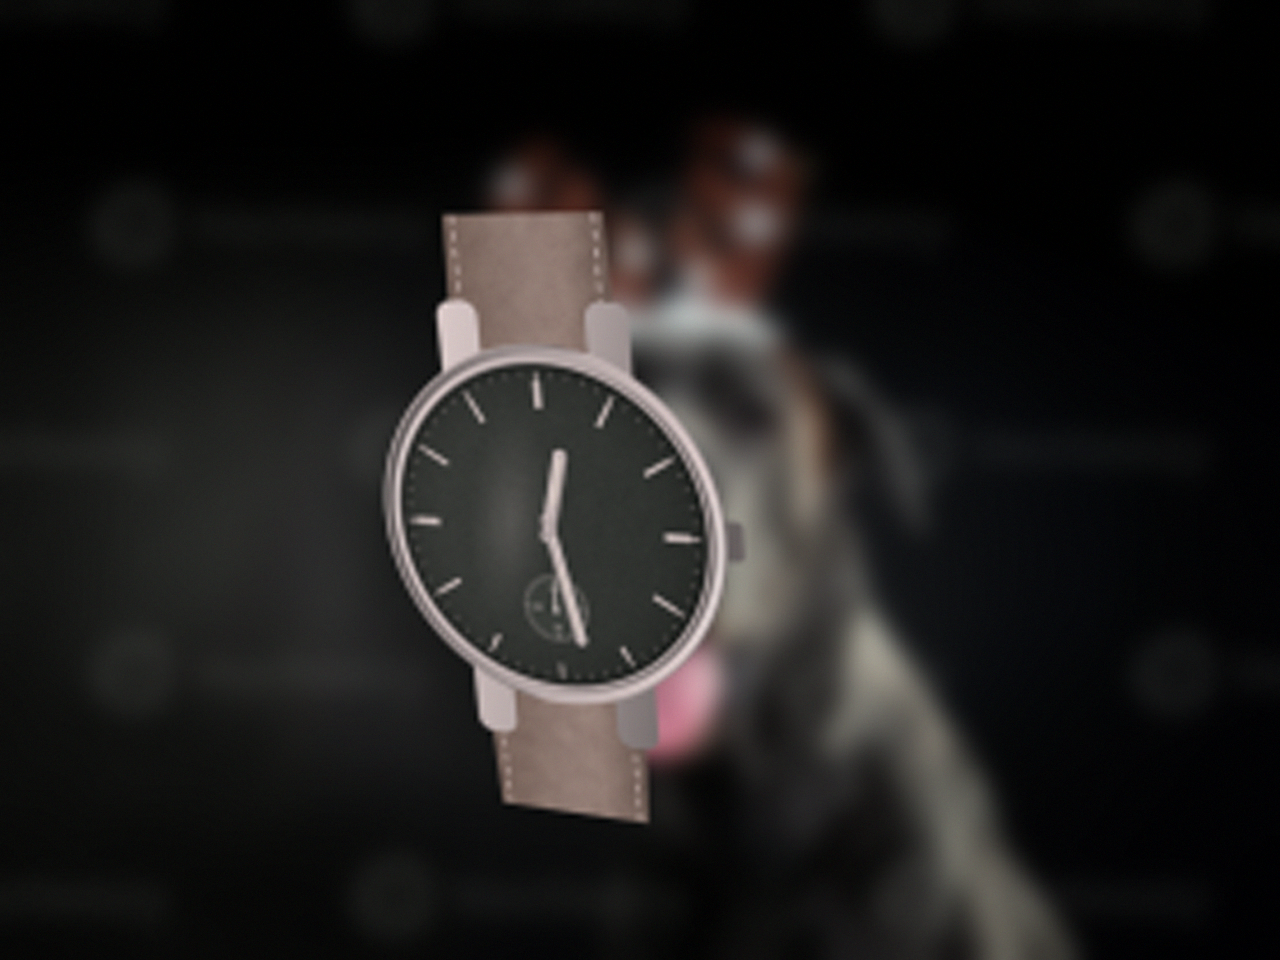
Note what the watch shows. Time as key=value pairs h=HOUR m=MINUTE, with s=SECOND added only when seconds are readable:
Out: h=12 m=28
